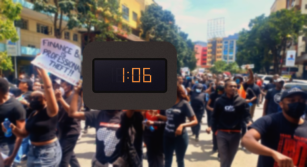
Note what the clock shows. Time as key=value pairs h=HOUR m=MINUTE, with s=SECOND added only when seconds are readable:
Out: h=1 m=6
